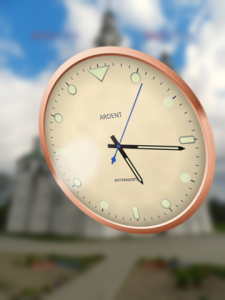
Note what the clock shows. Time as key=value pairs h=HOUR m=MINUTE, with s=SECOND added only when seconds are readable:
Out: h=5 m=16 s=6
